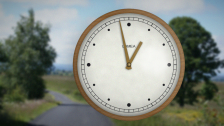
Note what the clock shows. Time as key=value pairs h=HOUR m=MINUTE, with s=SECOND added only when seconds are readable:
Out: h=12 m=58
